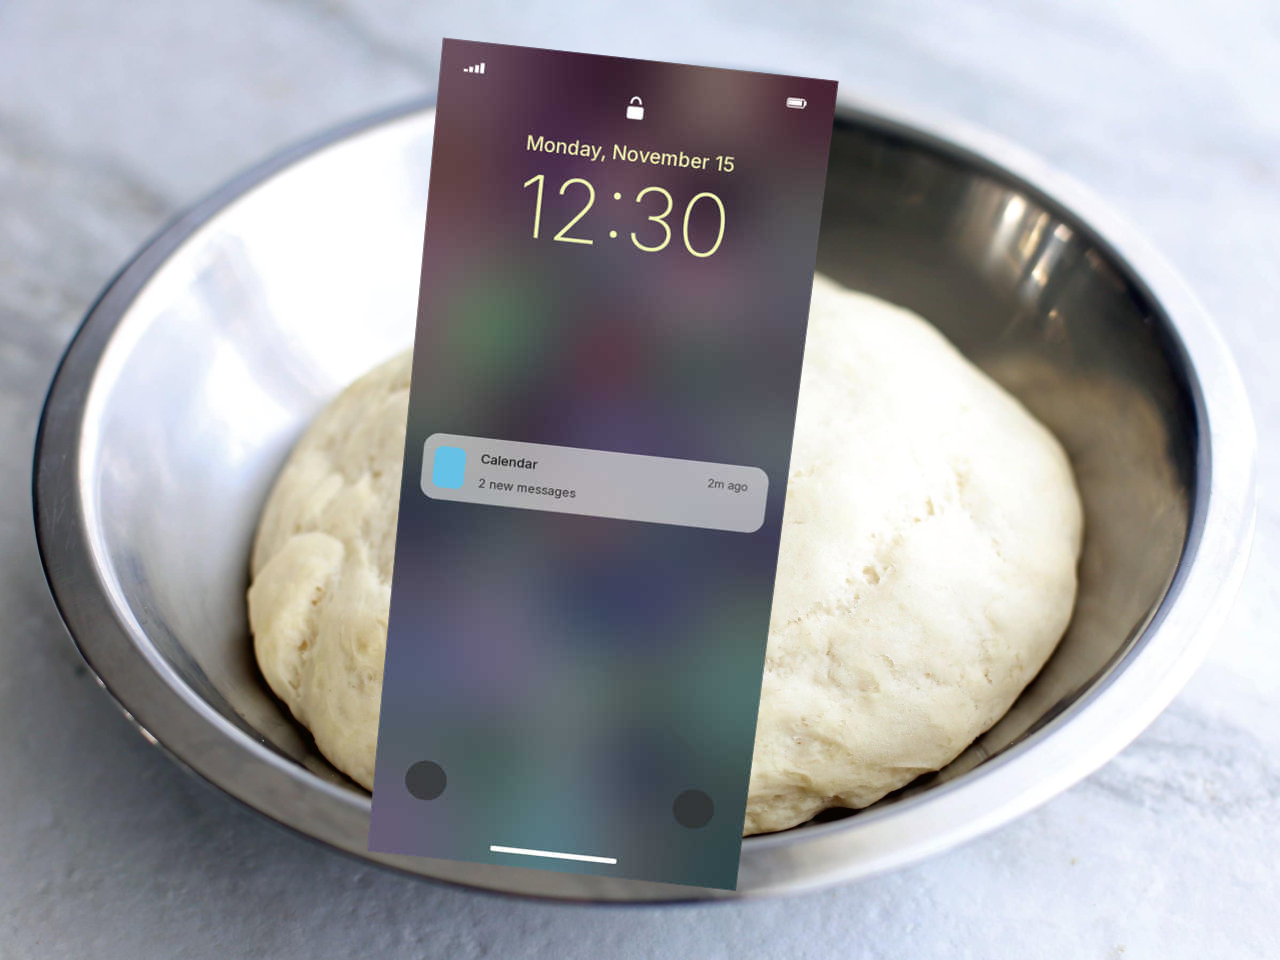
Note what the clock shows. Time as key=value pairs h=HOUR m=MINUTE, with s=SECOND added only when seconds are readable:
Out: h=12 m=30
